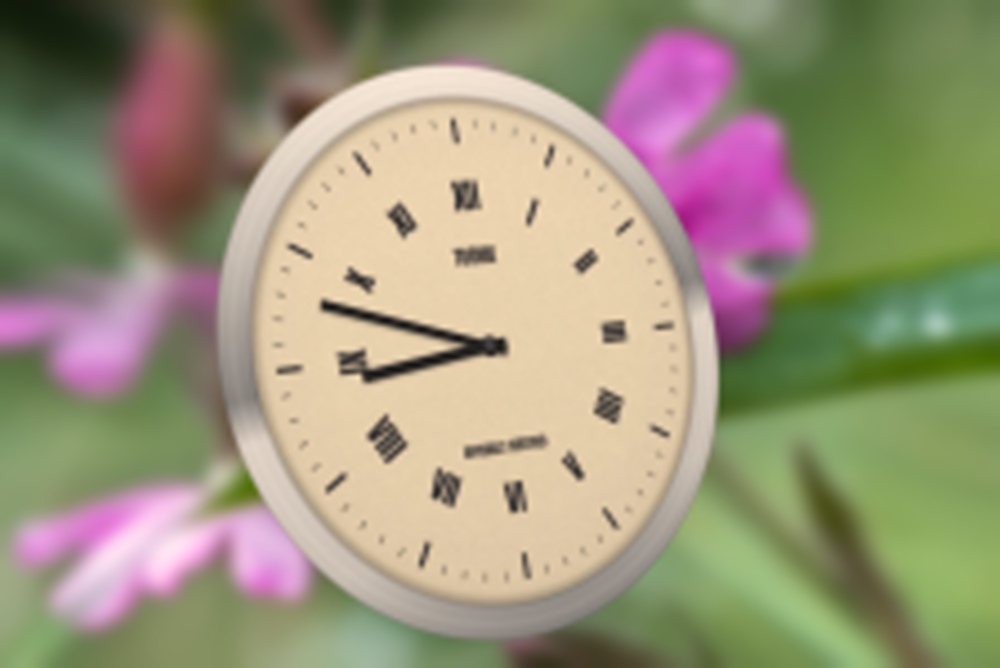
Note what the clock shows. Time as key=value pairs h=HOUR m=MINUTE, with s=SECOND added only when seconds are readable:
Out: h=8 m=48
